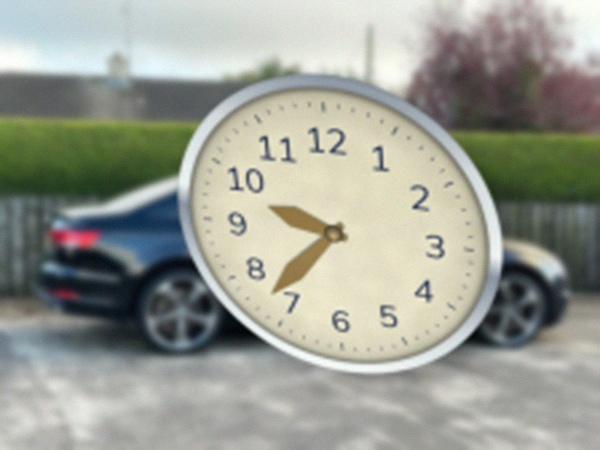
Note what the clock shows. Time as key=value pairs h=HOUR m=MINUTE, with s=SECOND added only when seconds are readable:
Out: h=9 m=37
